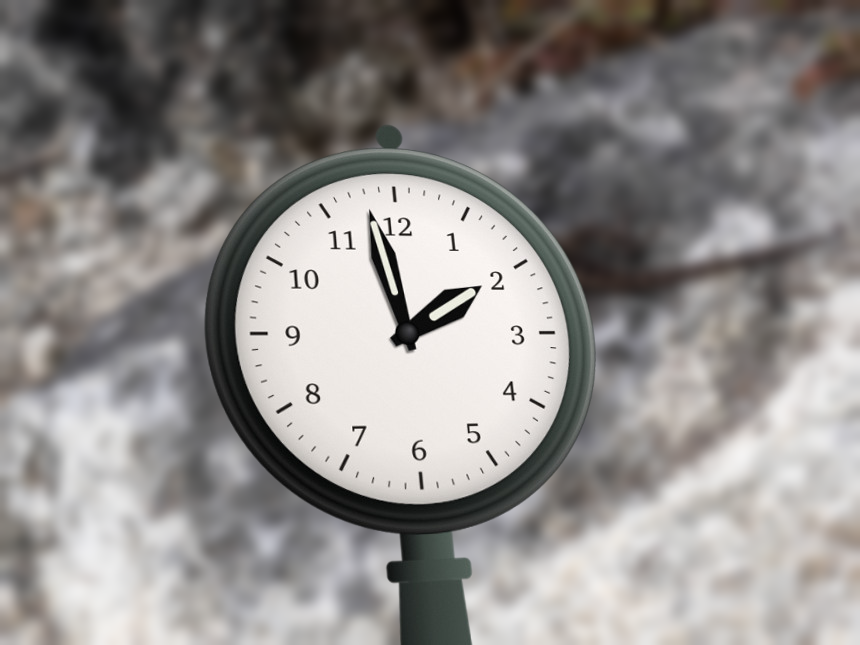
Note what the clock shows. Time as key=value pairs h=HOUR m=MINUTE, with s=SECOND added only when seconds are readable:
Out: h=1 m=58
